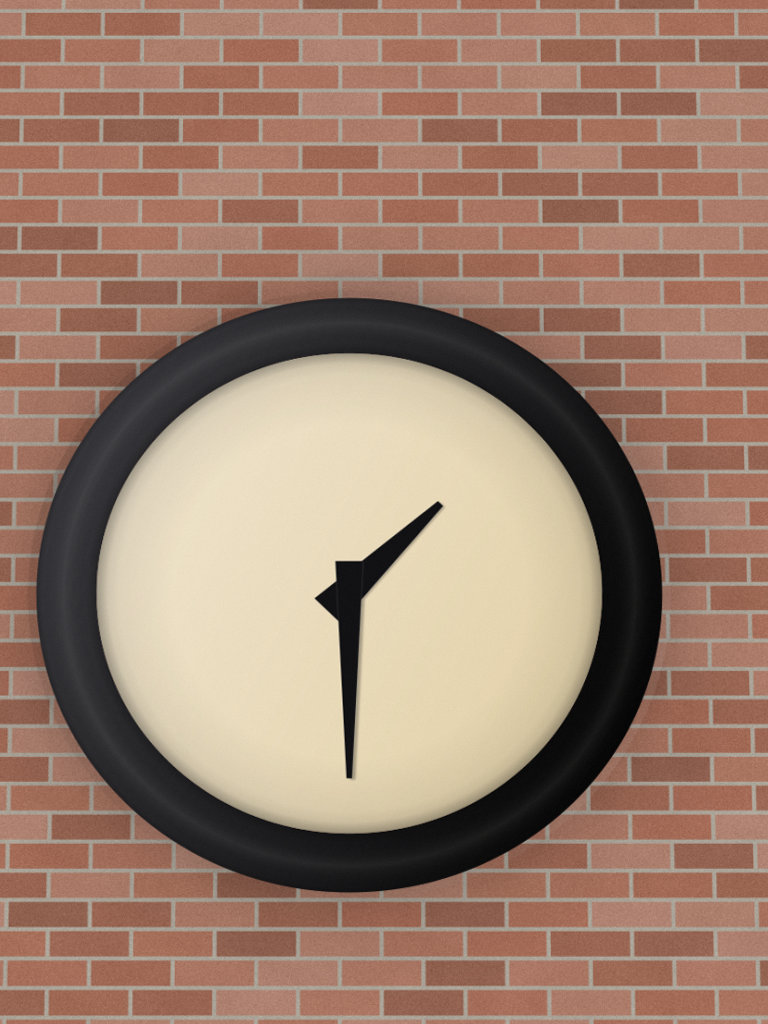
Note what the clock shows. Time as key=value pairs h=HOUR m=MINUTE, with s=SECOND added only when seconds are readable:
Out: h=1 m=30
